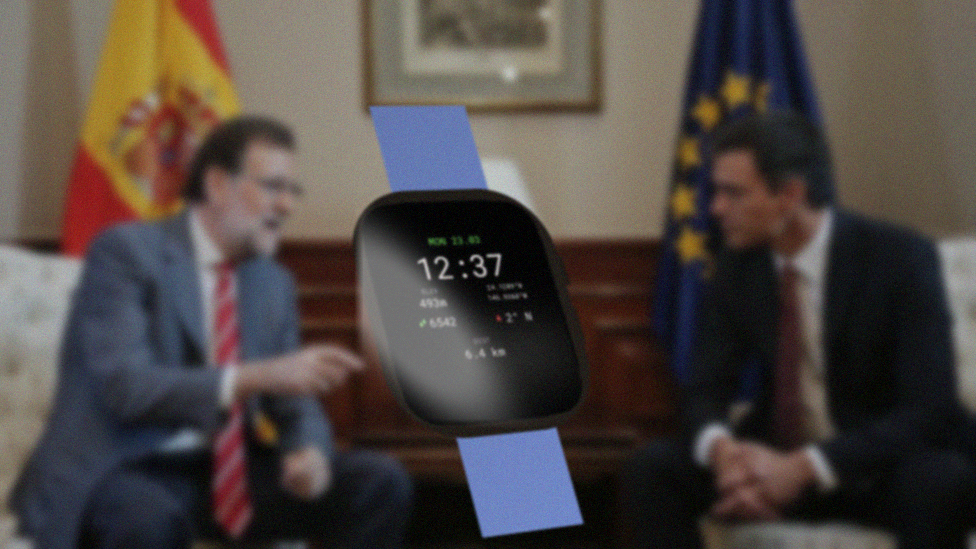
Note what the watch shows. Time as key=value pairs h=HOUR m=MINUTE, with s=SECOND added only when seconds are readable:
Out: h=12 m=37
